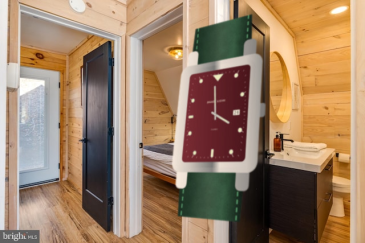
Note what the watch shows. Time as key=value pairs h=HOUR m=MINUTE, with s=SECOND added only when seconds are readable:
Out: h=3 m=59
